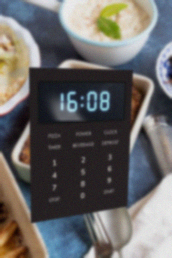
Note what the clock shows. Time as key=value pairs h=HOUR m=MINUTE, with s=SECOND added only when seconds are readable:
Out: h=16 m=8
